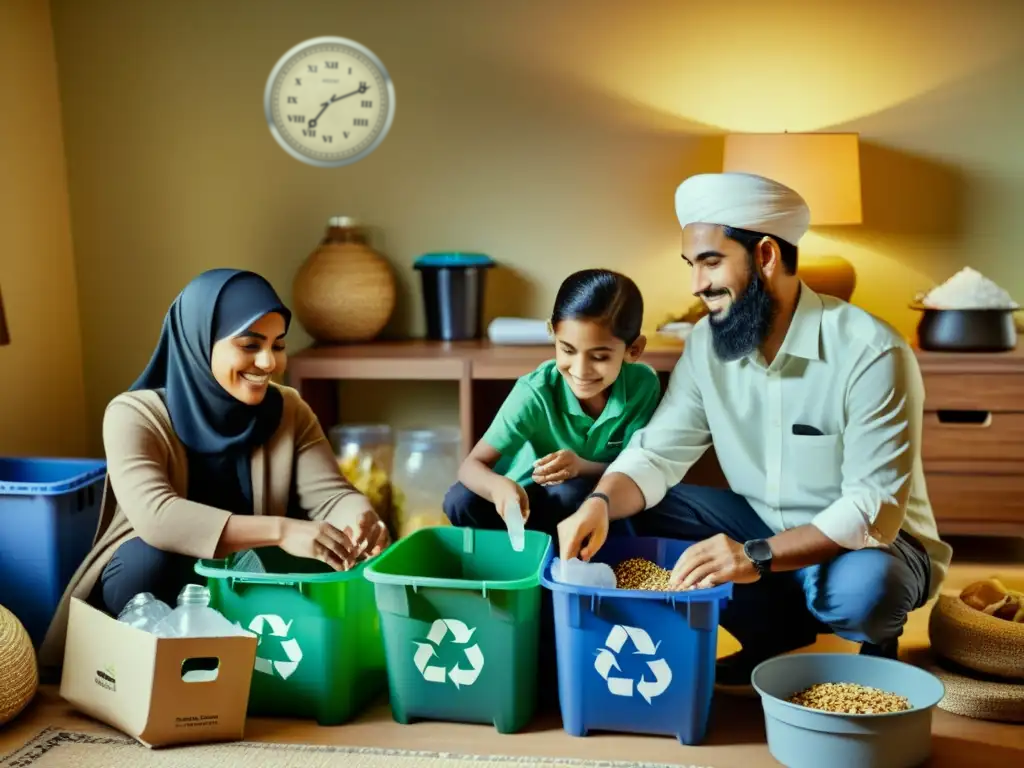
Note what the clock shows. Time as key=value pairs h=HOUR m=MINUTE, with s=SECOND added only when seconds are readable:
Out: h=7 m=11
